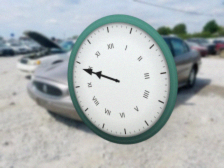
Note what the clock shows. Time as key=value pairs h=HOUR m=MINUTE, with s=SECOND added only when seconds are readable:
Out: h=9 m=49
